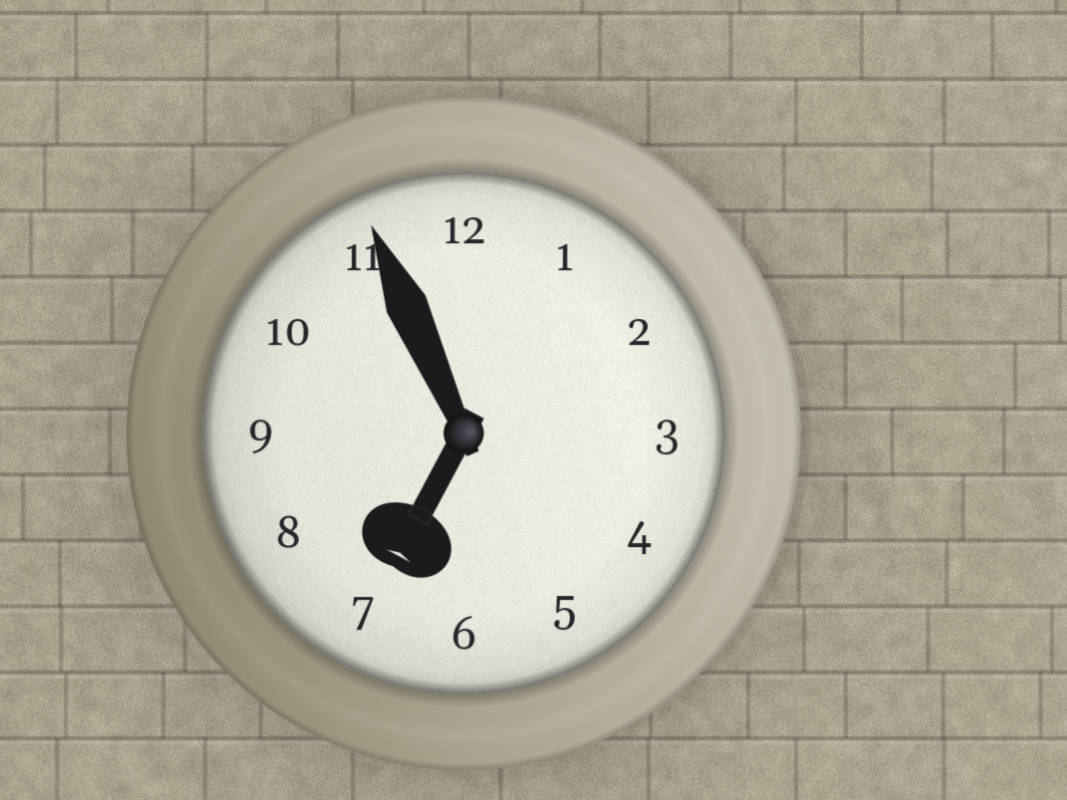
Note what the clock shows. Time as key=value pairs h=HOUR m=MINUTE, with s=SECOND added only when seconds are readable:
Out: h=6 m=56
